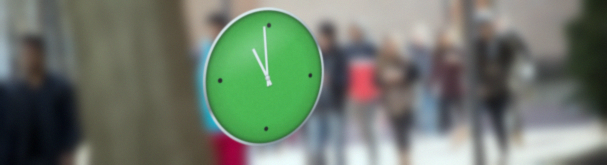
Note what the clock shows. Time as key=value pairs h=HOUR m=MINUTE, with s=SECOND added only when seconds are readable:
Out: h=10 m=59
